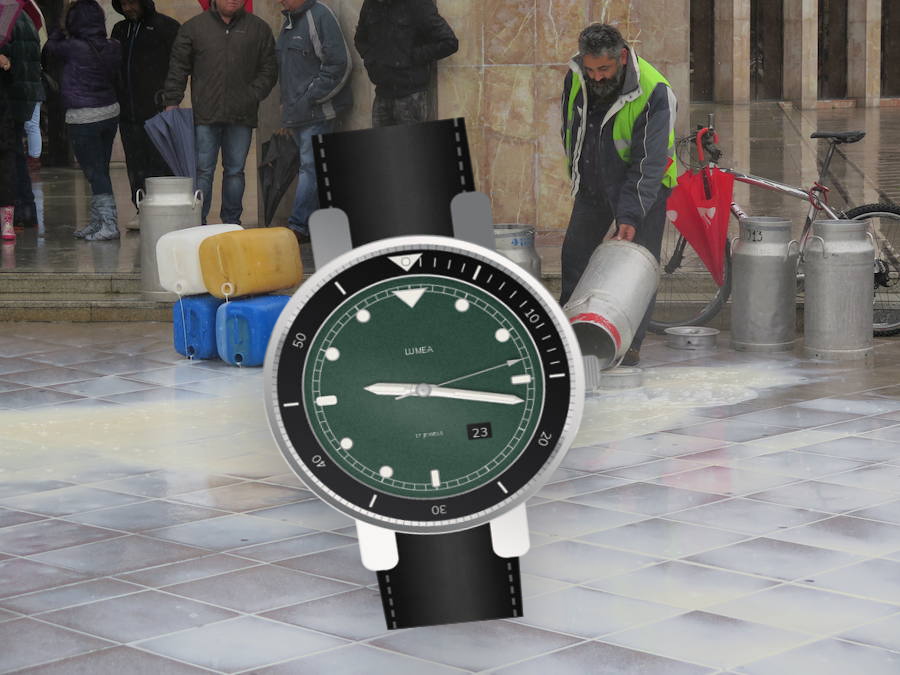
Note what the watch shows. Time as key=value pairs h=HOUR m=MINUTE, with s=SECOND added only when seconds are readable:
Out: h=9 m=17 s=13
